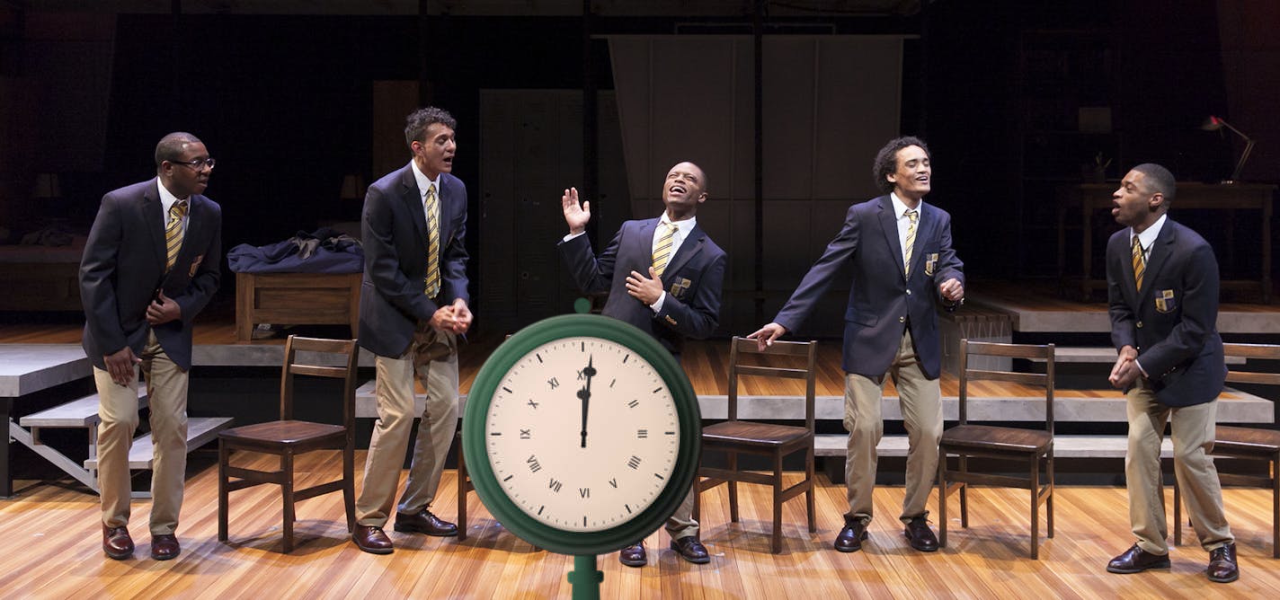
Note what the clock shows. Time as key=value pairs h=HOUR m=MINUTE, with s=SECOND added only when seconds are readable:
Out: h=12 m=1
